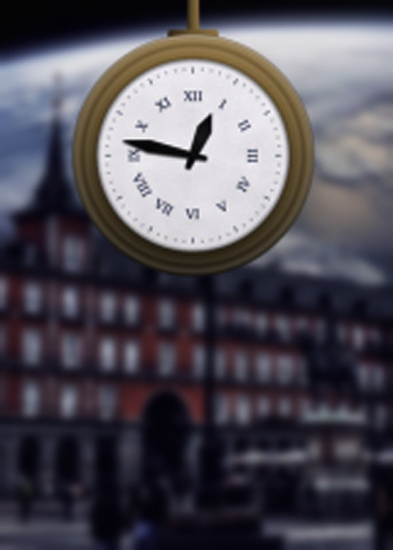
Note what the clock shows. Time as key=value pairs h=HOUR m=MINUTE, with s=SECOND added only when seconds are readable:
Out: h=12 m=47
